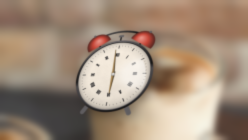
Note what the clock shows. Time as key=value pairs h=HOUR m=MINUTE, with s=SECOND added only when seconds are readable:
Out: h=5 m=59
